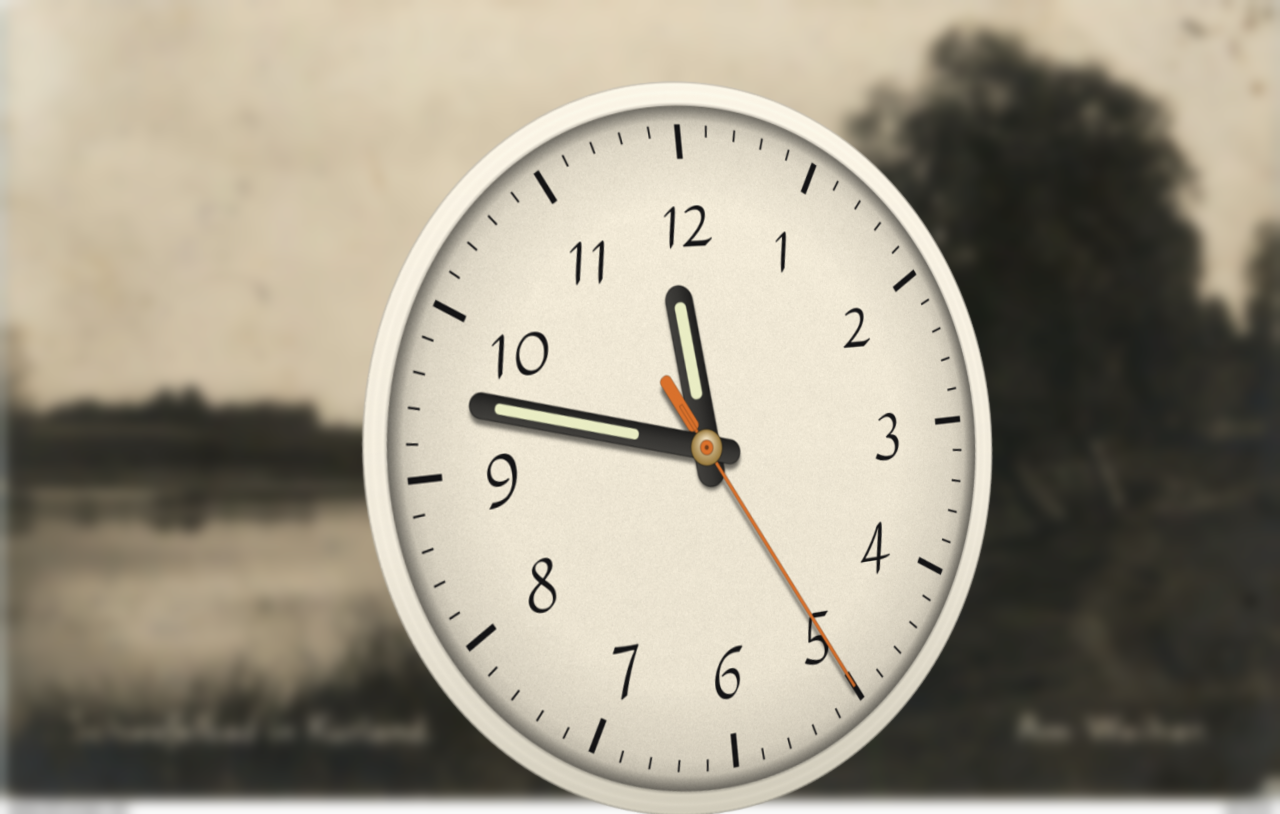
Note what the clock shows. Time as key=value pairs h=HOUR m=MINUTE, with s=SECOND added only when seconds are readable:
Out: h=11 m=47 s=25
